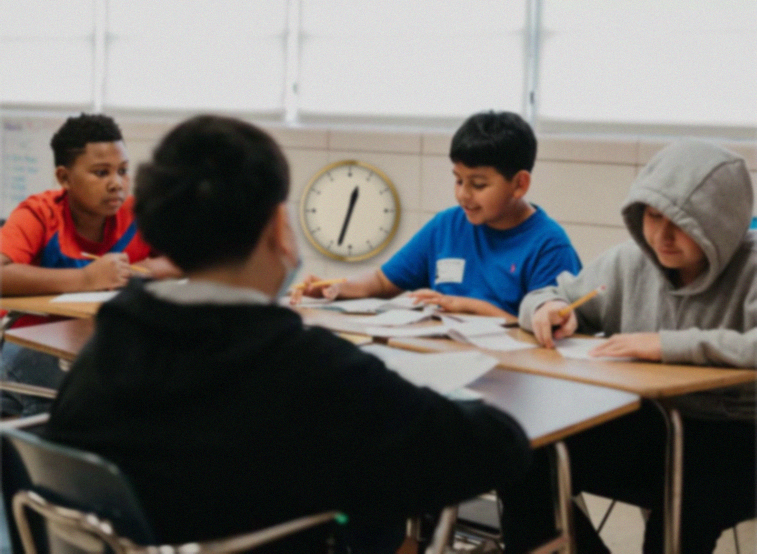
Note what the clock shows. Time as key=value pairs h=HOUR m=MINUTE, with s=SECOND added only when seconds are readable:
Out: h=12 m=33
